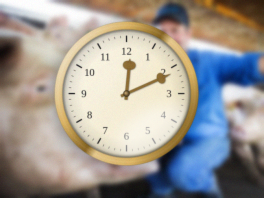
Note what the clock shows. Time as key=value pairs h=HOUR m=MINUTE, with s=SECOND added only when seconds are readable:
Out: h=12 m=11
